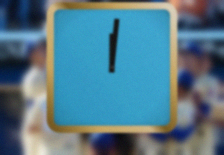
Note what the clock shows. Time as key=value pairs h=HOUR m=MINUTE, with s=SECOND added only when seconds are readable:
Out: h=12 m=1
